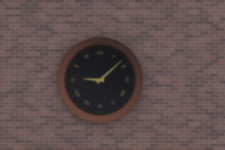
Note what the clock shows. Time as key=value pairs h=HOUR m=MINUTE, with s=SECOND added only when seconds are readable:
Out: h=9 m=8
